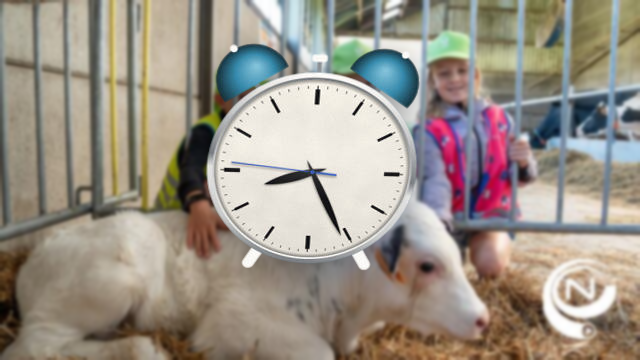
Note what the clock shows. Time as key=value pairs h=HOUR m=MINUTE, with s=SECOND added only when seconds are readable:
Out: h=8 m=25 s=46
